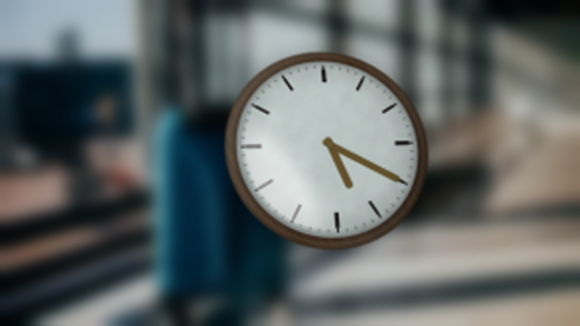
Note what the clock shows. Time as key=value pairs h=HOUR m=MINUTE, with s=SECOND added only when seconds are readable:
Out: h=5 m=20
